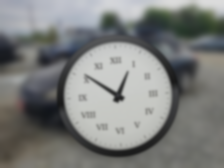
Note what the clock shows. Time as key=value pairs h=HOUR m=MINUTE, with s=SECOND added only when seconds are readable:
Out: h=12 m=51
